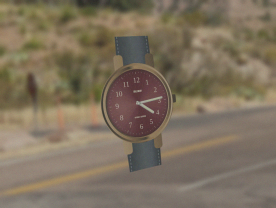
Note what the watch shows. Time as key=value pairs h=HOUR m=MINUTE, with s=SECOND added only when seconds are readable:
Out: h=4 m=14
